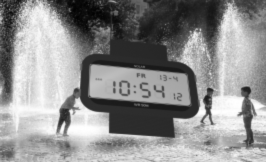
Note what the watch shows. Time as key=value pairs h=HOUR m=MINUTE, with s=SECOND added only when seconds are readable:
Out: h=10 m=54
